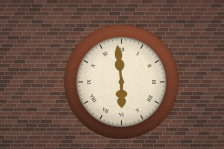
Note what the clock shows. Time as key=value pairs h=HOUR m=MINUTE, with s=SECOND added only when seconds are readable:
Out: h=5 m=59
